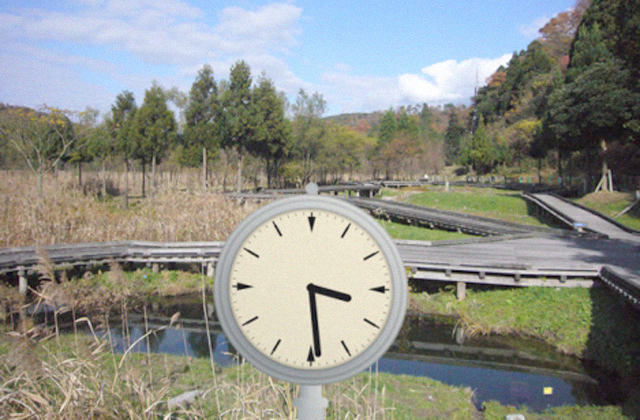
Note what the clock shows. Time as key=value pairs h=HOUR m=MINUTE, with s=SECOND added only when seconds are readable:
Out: h=3 m=29
